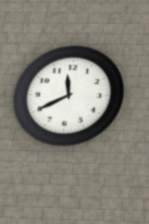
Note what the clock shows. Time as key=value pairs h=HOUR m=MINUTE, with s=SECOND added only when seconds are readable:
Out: h=11 m=40
